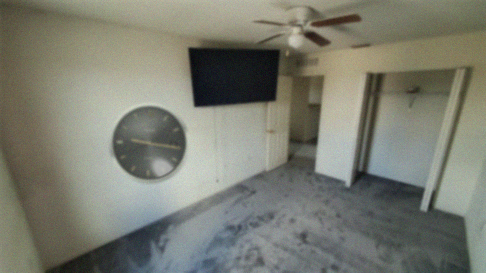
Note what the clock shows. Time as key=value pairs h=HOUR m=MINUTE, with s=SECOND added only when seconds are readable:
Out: h=9 m=16
